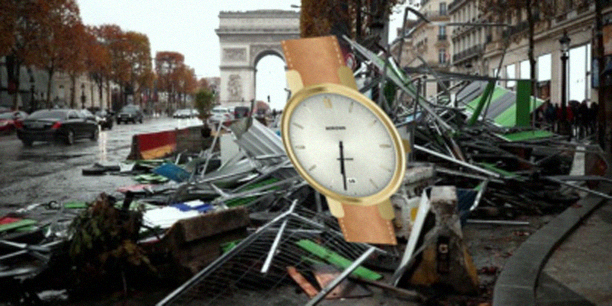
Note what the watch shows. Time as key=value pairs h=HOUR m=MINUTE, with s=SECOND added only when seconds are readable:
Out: h=6 m=32
